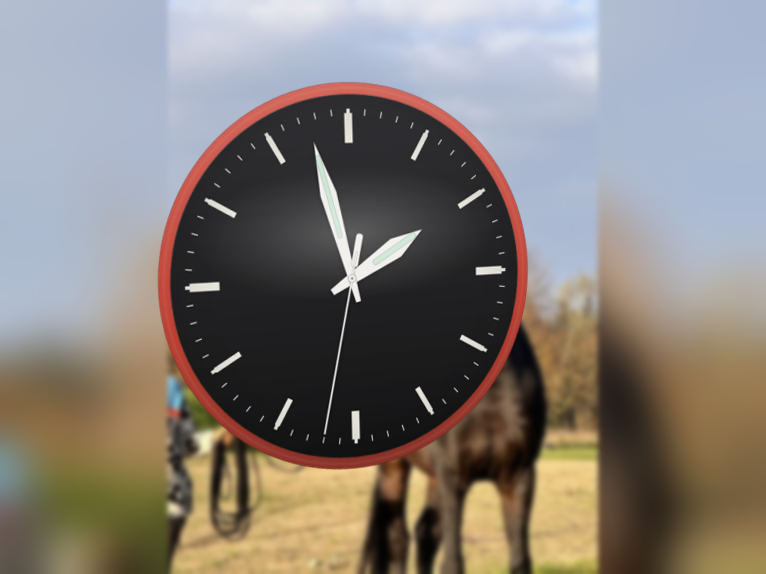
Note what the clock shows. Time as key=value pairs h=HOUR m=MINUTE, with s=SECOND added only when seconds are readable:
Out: h=1 m=57 s=32
